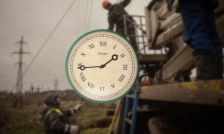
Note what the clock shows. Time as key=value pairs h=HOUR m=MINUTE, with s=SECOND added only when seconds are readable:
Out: h=1 m=44
